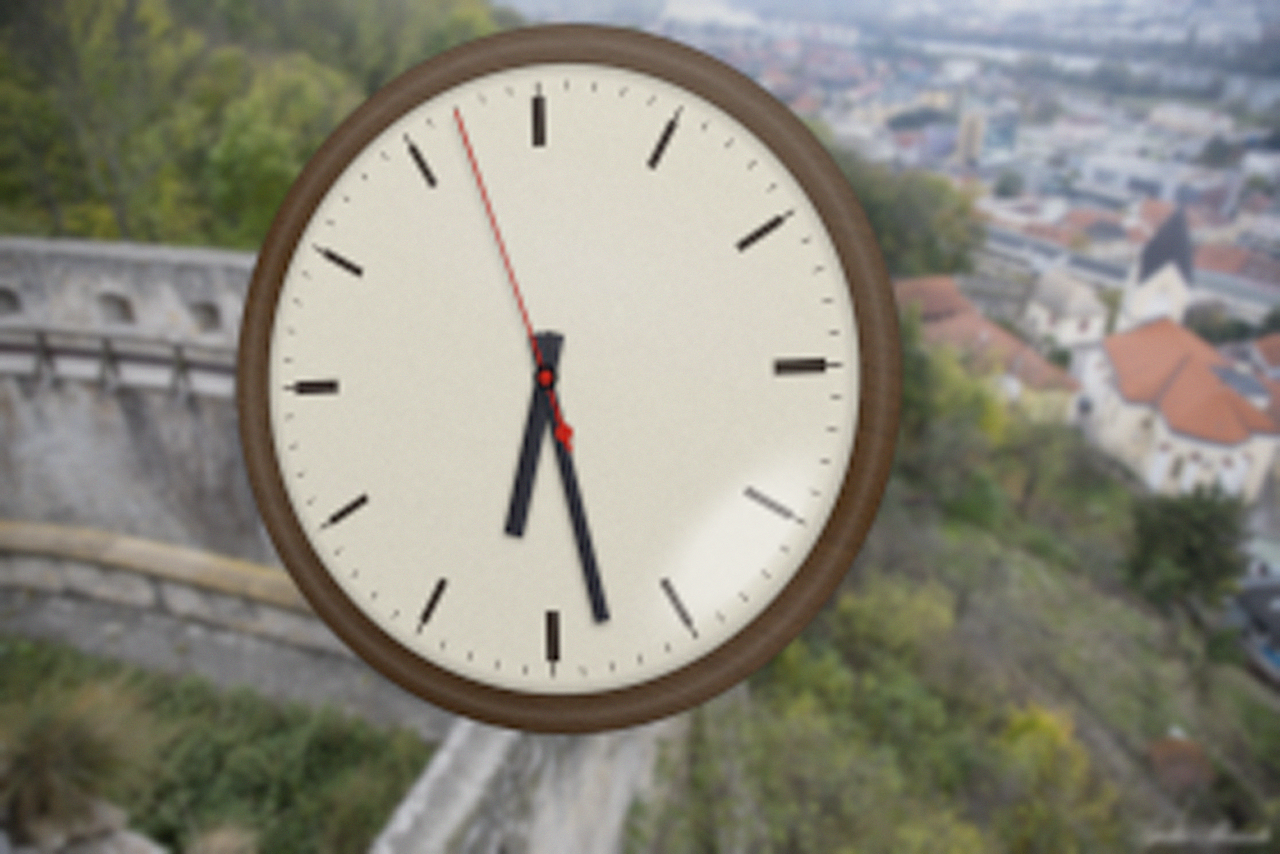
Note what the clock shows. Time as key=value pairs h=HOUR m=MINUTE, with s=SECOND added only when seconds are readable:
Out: h=6 m=27 s=57
